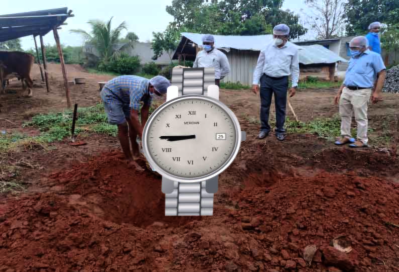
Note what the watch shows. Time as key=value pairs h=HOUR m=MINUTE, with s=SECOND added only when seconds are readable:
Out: h=8 m=45
